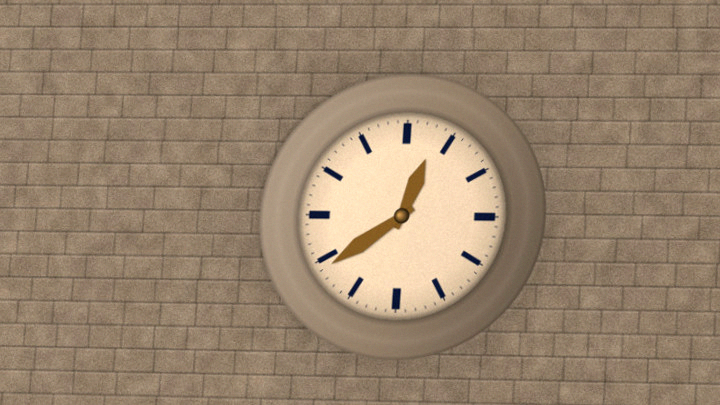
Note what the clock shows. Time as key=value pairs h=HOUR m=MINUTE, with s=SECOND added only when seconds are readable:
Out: h=12 m=39
